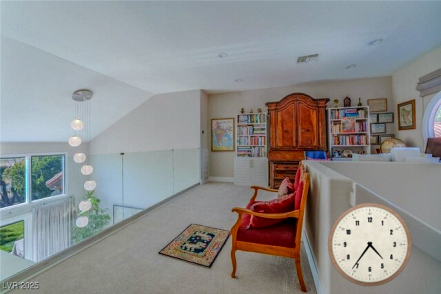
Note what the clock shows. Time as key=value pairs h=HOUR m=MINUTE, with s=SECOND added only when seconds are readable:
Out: h=4 m=36
